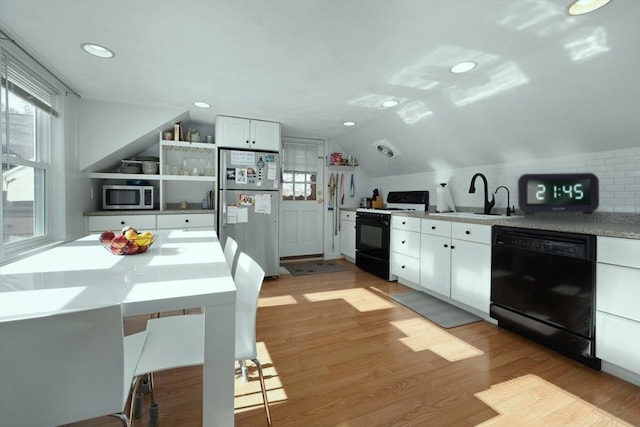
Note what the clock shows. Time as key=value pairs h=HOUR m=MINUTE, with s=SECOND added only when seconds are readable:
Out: h=21 m=45
